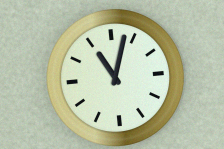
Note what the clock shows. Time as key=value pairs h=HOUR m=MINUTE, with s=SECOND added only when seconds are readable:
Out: h=11 m=3
